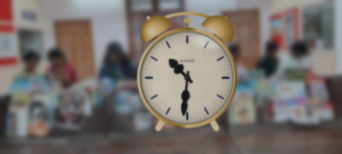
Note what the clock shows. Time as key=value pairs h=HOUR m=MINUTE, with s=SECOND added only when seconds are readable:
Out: h=10 m=31
